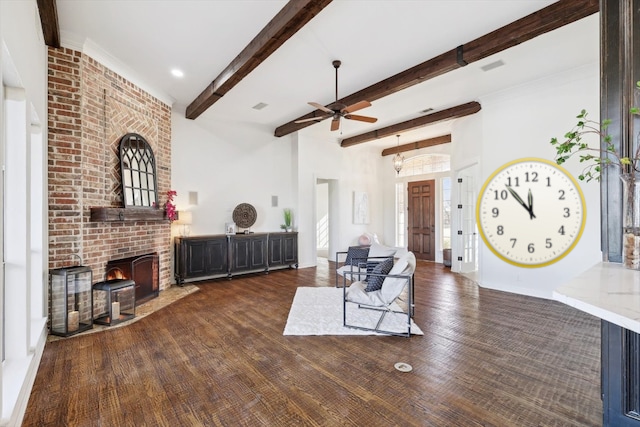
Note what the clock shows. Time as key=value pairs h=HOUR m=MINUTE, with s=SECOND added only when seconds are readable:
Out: h=11 m=53
